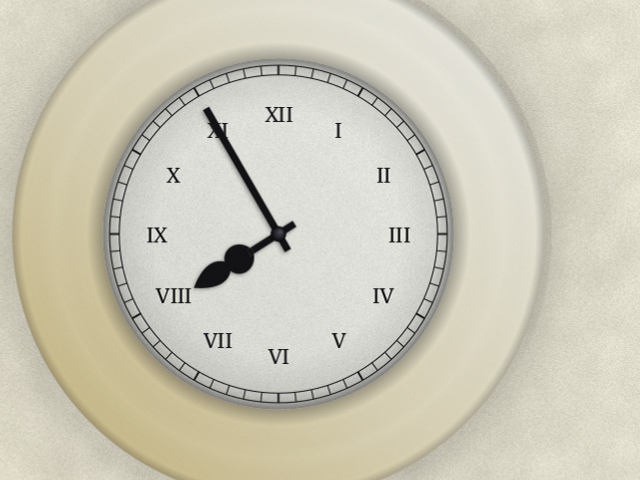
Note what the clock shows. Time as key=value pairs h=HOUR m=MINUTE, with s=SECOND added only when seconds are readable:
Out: h=7 m=55
